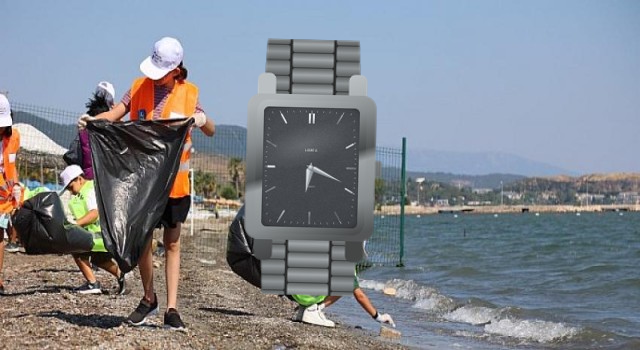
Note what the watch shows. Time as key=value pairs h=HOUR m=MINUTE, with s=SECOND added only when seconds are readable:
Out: h=6 m=19
